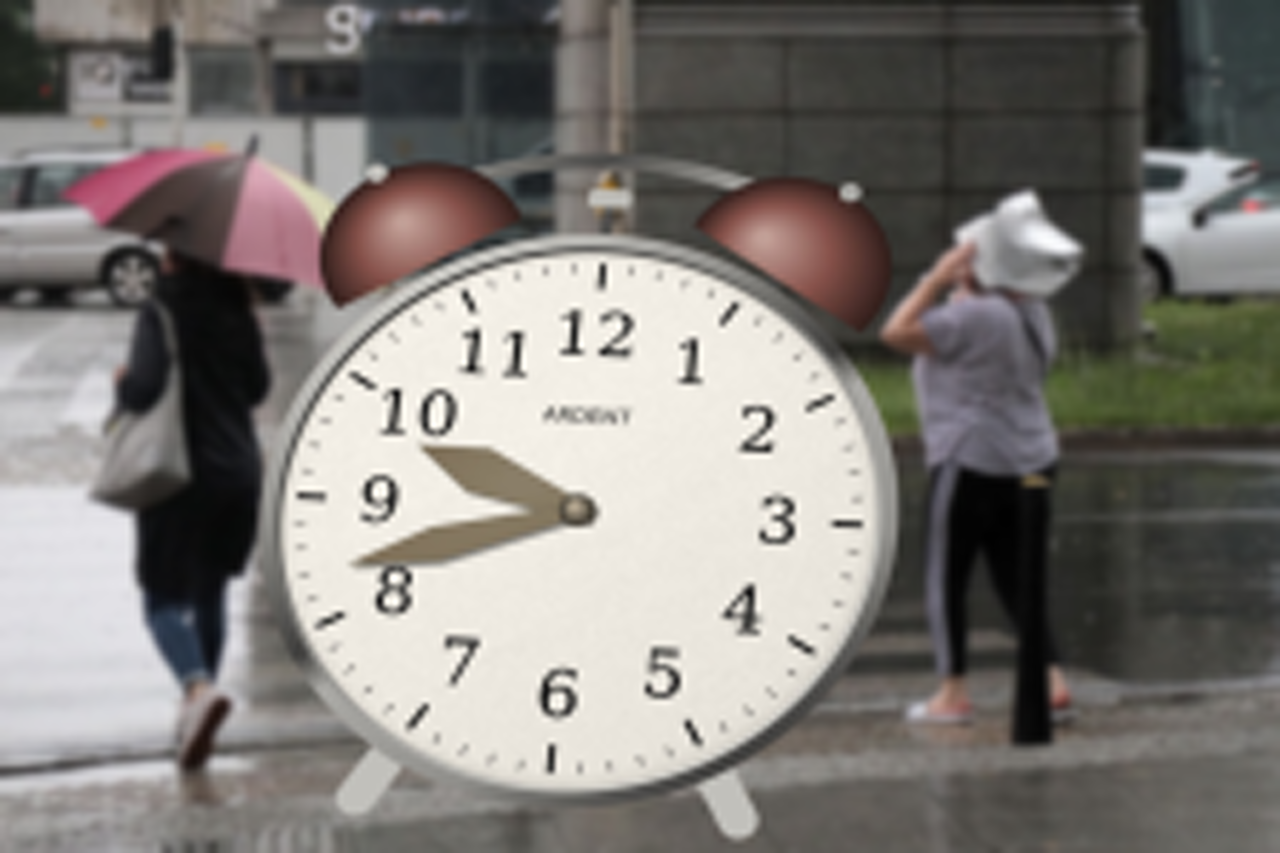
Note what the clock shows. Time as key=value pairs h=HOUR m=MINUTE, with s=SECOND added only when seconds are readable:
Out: h=9 m=42
